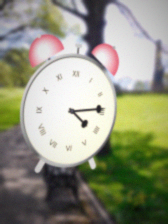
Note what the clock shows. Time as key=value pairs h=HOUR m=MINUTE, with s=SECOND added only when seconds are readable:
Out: h=4 m=14
